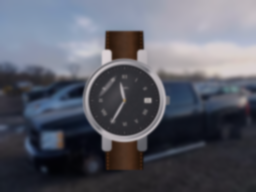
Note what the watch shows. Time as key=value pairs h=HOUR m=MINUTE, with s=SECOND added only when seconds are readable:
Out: h=11 m=35
